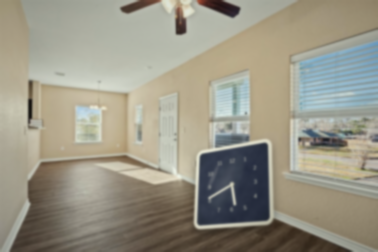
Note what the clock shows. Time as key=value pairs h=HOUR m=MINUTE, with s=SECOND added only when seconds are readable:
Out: h=5 m=41
